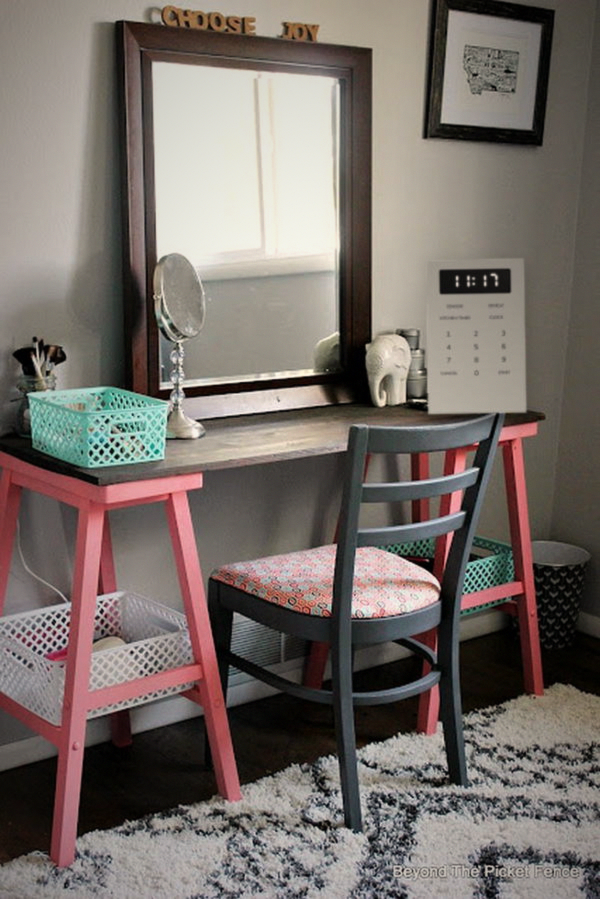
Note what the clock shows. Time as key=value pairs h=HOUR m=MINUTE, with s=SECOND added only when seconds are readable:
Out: h=11 m=17
